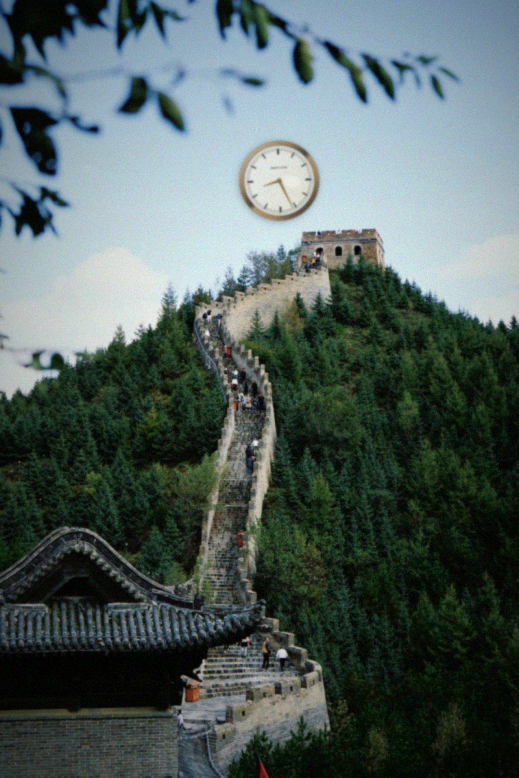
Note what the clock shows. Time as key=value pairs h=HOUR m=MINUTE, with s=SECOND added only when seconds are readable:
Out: h=8 m=26
